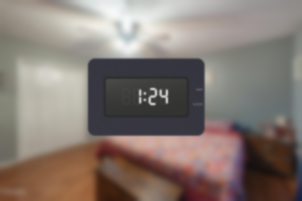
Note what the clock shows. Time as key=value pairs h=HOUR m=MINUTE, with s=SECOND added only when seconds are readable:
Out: h=1 m=24
